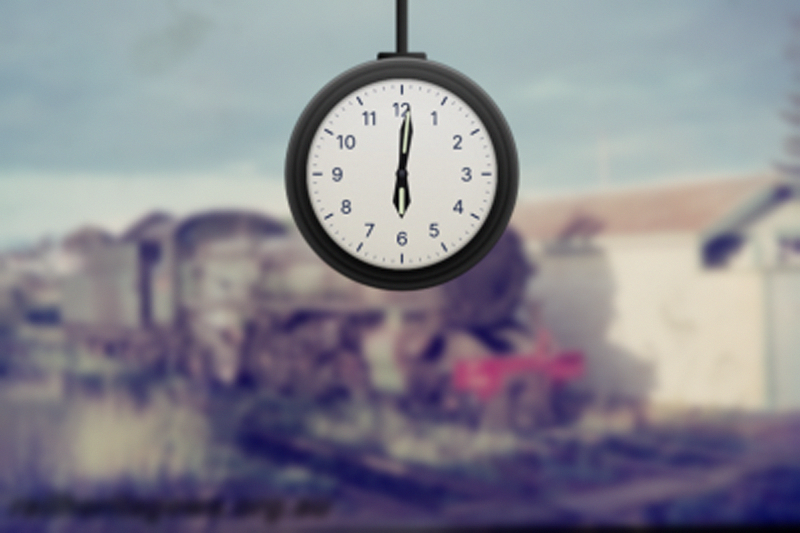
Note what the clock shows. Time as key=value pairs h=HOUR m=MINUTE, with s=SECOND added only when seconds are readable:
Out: h=6 m=1
